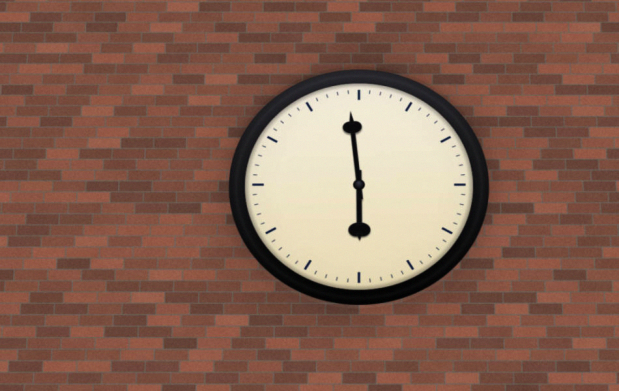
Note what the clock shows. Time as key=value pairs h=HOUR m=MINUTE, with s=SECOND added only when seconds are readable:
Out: h=5 m=59
